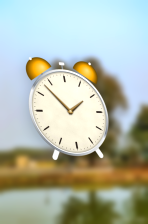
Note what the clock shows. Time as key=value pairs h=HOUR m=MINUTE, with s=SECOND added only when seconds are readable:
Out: h=1 m=53
